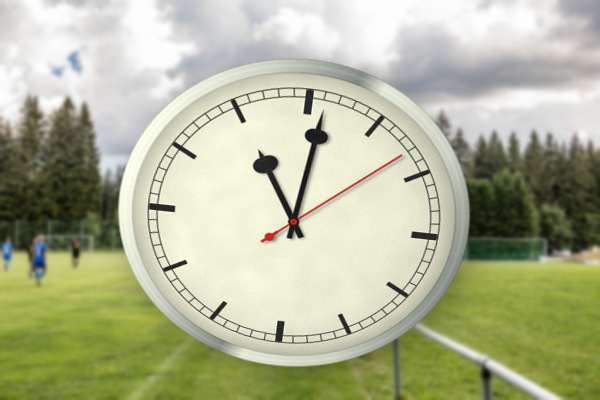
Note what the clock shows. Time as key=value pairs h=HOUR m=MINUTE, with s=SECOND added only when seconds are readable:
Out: h=11 m=1 s=8
